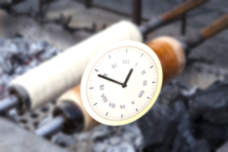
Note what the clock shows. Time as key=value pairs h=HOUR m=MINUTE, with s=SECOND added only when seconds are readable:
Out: h=12 m=49
